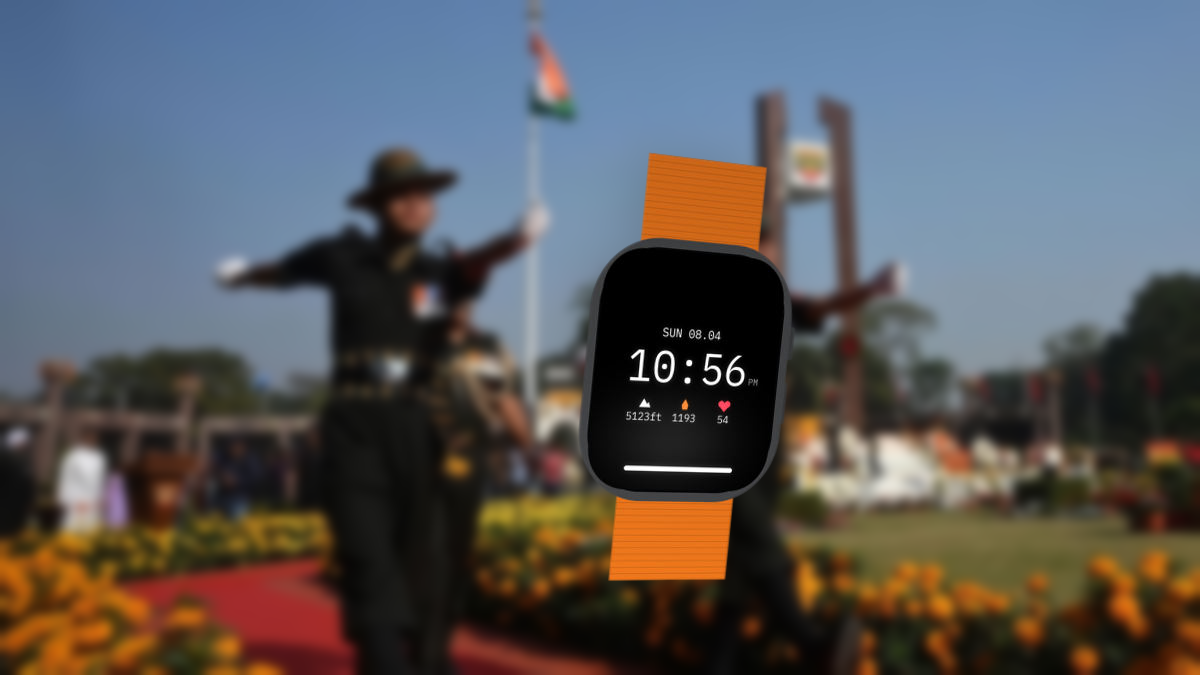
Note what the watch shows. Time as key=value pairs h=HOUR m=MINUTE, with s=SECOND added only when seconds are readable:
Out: h=10 m=56
